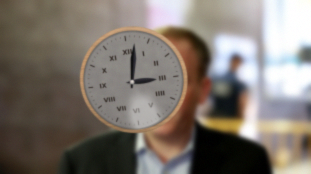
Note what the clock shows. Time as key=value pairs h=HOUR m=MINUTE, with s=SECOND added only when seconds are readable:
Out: h=3 m=2
